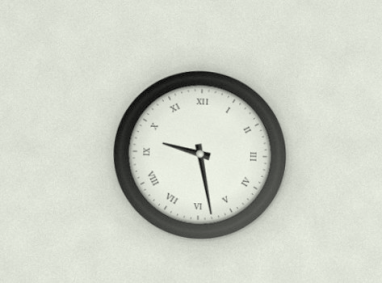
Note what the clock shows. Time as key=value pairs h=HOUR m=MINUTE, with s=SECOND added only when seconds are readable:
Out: h=9 m=28
